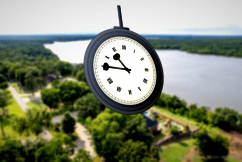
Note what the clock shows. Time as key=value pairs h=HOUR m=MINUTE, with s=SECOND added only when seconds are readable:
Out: h=10 m=46
